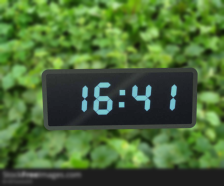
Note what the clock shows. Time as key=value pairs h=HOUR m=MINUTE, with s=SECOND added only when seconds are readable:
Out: h=16 m=41
